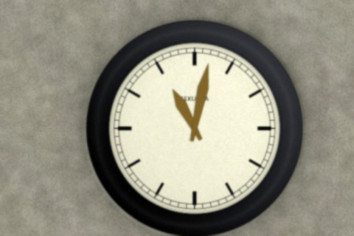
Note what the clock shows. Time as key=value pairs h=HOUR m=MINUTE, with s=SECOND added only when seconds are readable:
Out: h=11 m=2
